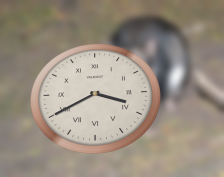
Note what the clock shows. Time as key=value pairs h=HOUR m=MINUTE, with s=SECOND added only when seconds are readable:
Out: h=3 m=40
